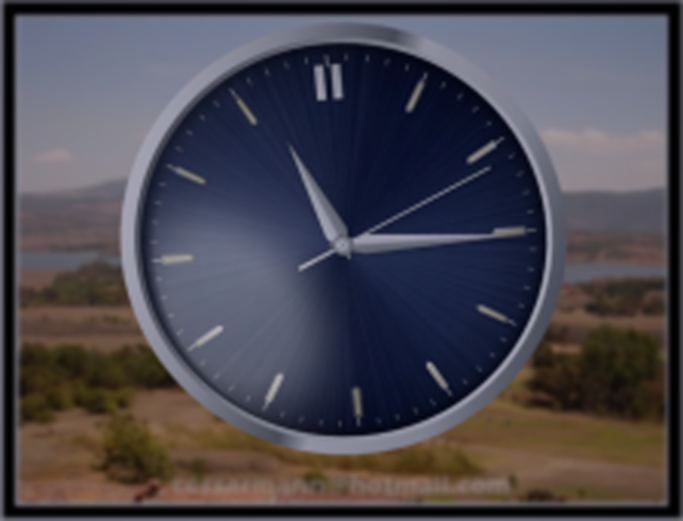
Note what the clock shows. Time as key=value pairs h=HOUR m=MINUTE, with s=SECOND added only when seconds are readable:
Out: h=11 m=15 s=11
